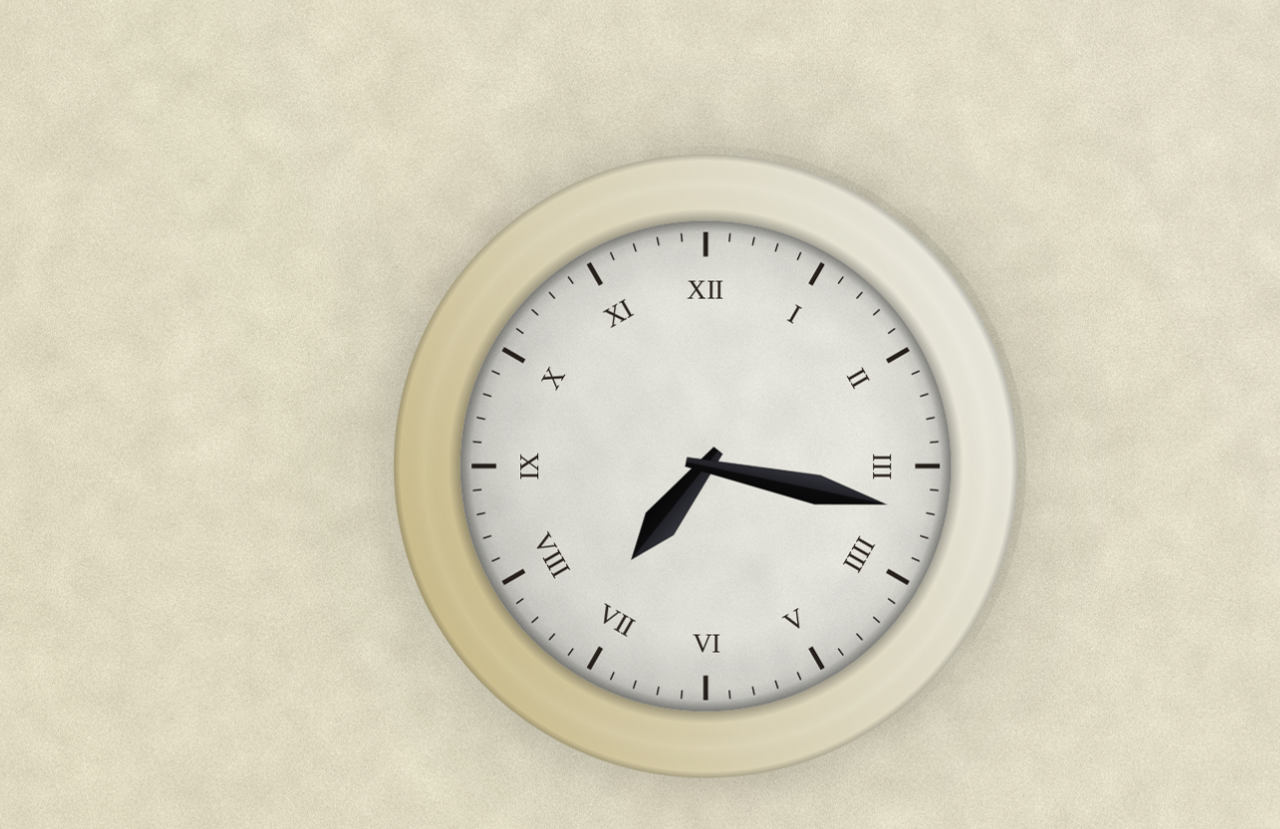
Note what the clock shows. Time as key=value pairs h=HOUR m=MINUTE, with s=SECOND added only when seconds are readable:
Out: h=7 m=17
